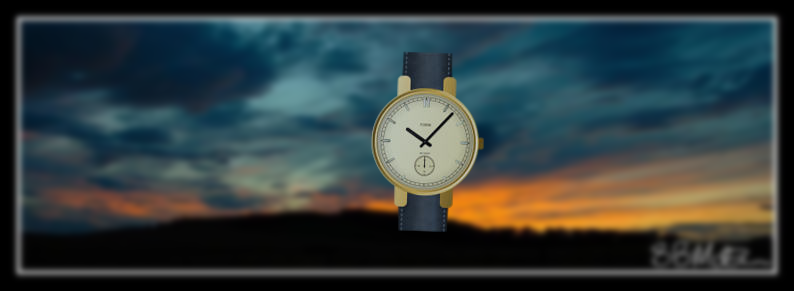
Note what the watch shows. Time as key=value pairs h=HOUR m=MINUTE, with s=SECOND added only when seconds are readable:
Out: h=10 m=7
